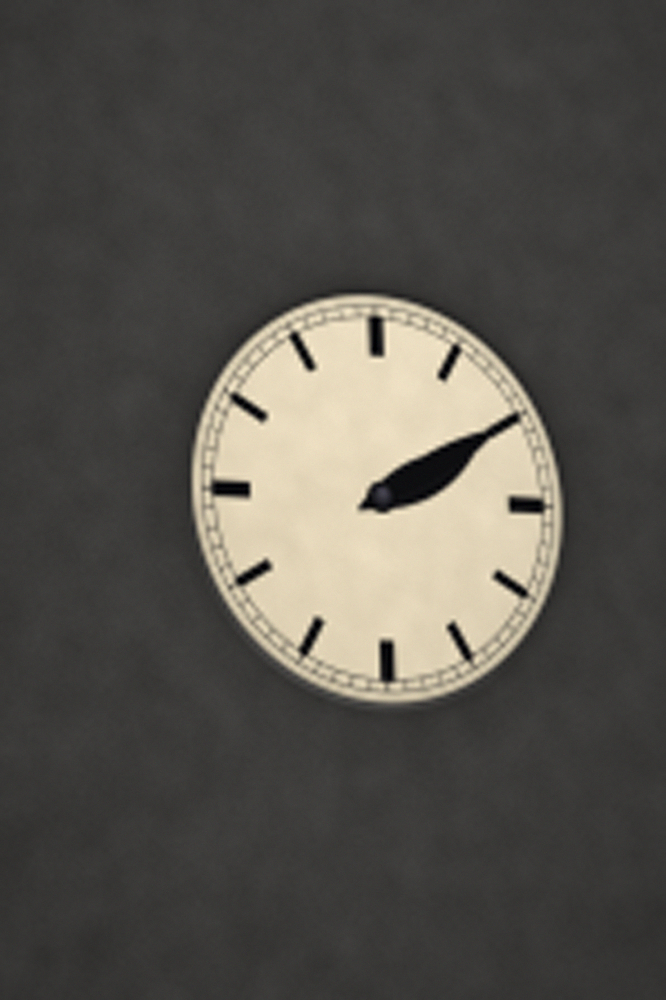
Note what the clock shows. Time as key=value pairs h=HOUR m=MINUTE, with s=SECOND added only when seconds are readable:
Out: h=2 m=10
